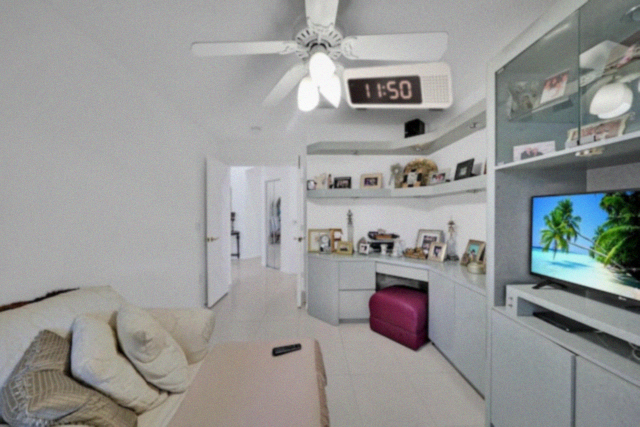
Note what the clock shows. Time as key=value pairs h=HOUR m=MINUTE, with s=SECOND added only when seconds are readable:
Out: h=11 m=50
